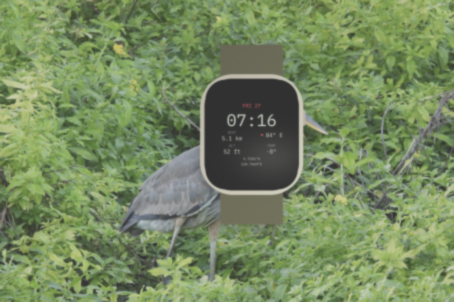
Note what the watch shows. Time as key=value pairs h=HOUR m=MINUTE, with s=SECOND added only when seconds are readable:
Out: h=7 m=16
